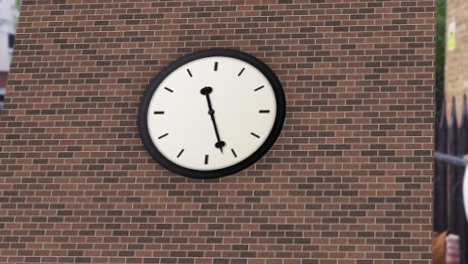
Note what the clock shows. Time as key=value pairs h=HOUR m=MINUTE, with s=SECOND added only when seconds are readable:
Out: h=11 m=27
